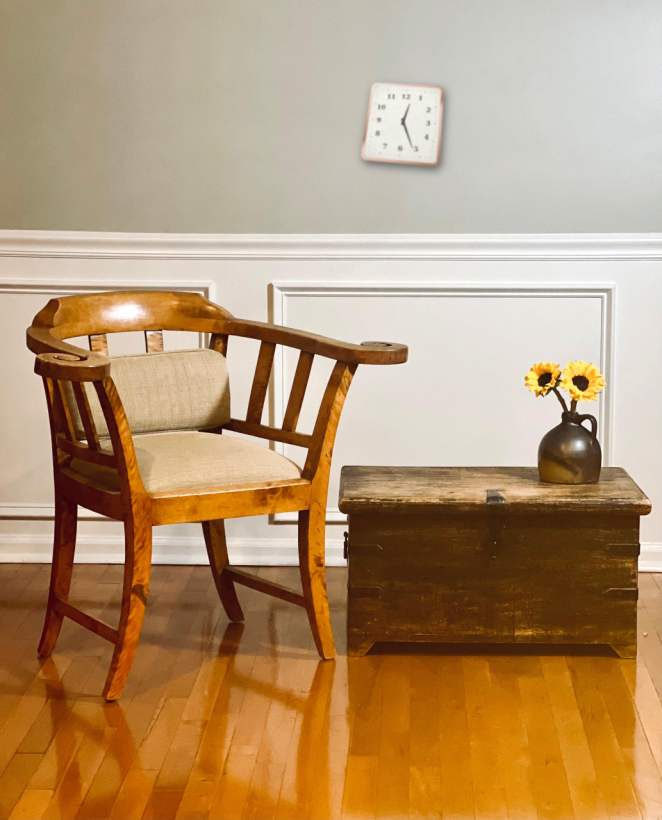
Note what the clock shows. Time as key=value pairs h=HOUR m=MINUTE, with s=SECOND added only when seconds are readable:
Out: h=12 m=26
